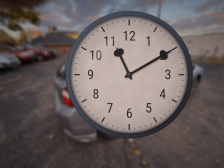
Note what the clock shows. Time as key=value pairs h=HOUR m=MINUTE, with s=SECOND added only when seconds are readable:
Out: h=11 m=10
